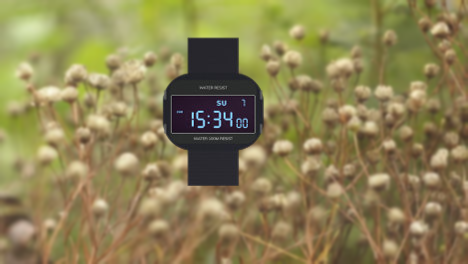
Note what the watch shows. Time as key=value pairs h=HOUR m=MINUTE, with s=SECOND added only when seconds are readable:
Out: h=15 m=34 s=0
